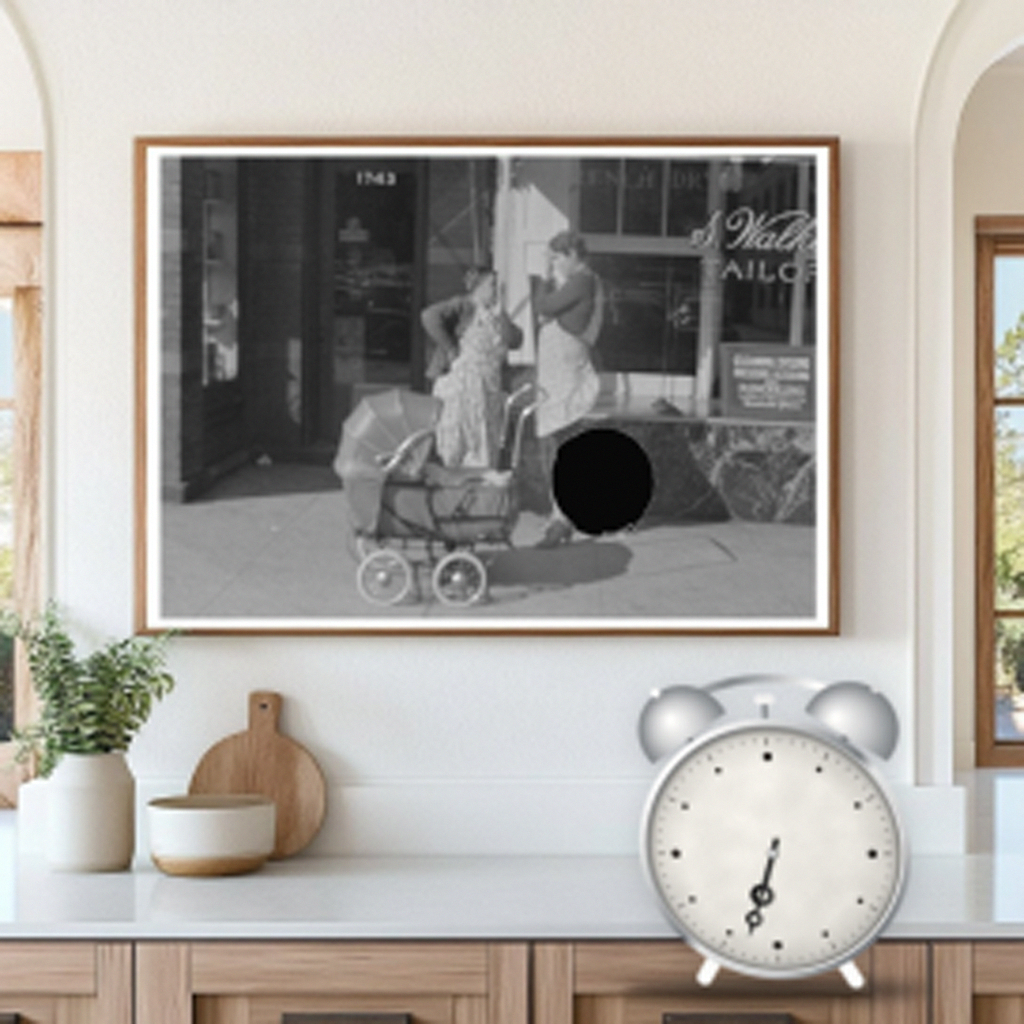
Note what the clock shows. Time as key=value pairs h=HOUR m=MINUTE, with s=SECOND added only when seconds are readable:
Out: h=6 m=33
